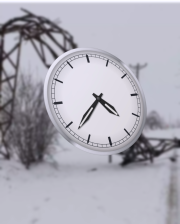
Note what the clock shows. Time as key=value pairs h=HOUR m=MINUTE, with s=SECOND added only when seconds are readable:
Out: h=4 m=38
